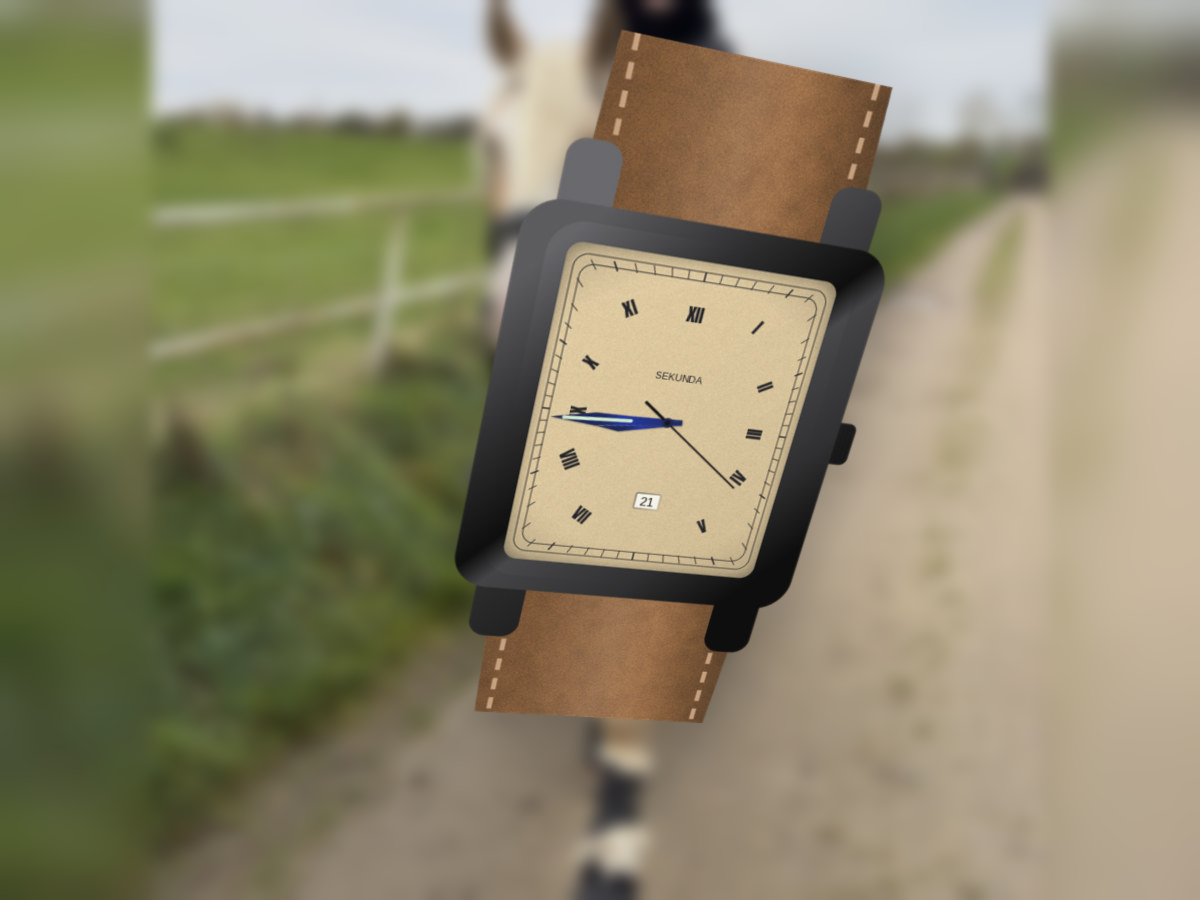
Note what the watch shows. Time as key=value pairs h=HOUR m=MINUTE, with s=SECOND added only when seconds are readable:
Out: h=8 m=44 s=21
